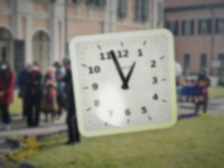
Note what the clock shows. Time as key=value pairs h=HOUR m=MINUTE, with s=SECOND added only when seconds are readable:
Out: h=12 m=57
